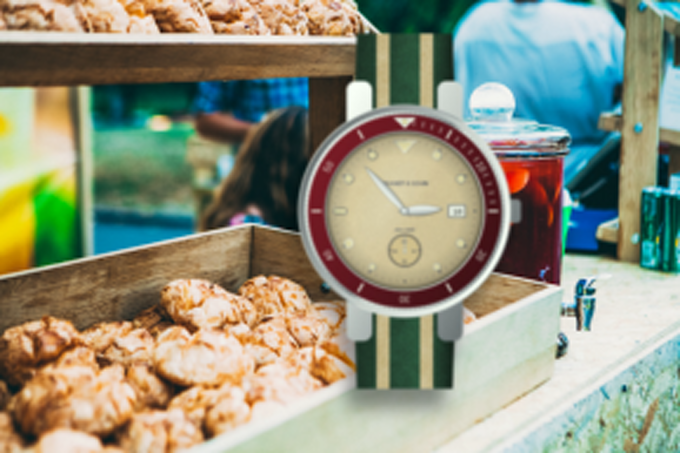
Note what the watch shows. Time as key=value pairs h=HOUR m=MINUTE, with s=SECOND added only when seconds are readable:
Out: h=2 m=53
